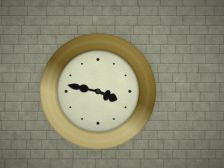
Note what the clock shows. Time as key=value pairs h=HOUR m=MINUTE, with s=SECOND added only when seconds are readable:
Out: h=3 m=47
